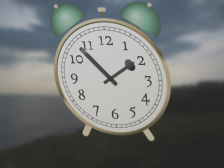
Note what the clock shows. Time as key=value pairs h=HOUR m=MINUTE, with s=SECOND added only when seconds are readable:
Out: h=1 m=53
